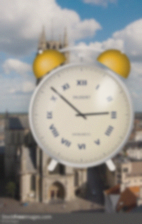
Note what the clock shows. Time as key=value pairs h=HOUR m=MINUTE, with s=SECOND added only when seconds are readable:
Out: h=2 m=52
